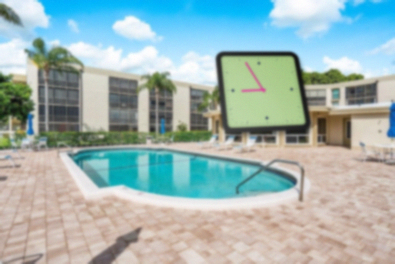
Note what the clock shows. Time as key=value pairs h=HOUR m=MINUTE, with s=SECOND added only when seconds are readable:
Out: h=8 m=56
